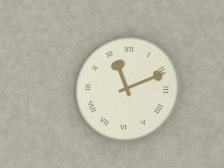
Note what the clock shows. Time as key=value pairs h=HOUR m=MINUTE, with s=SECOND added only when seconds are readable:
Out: h=11 m=11
